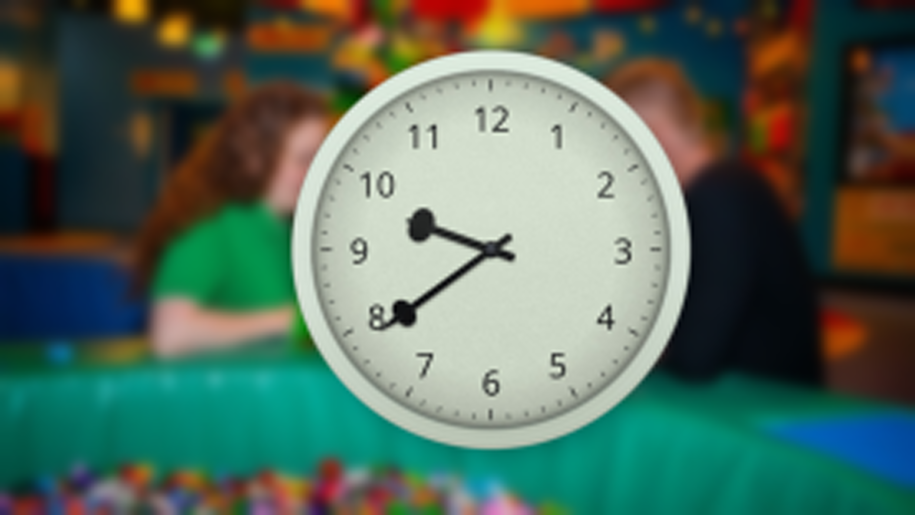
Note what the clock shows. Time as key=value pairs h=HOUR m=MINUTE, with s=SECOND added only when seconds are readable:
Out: h=9 m=39
